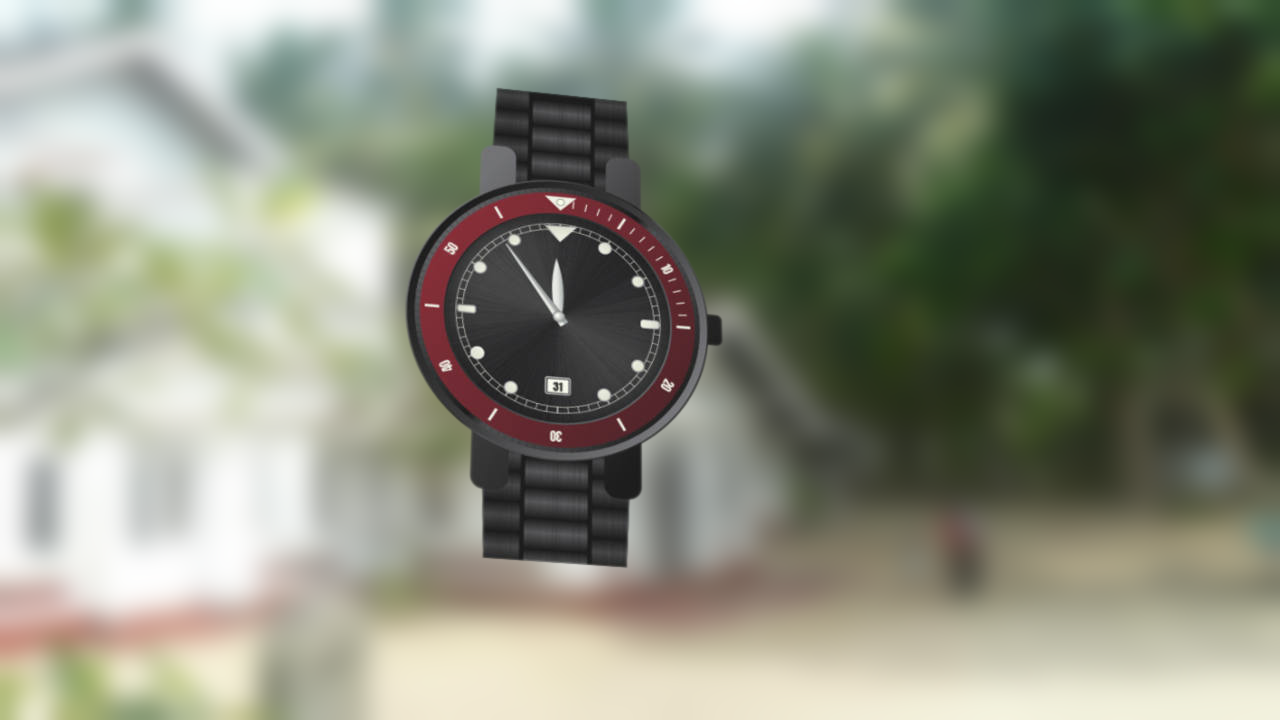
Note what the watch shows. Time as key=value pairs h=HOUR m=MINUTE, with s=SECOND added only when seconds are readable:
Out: h=11 m=54
